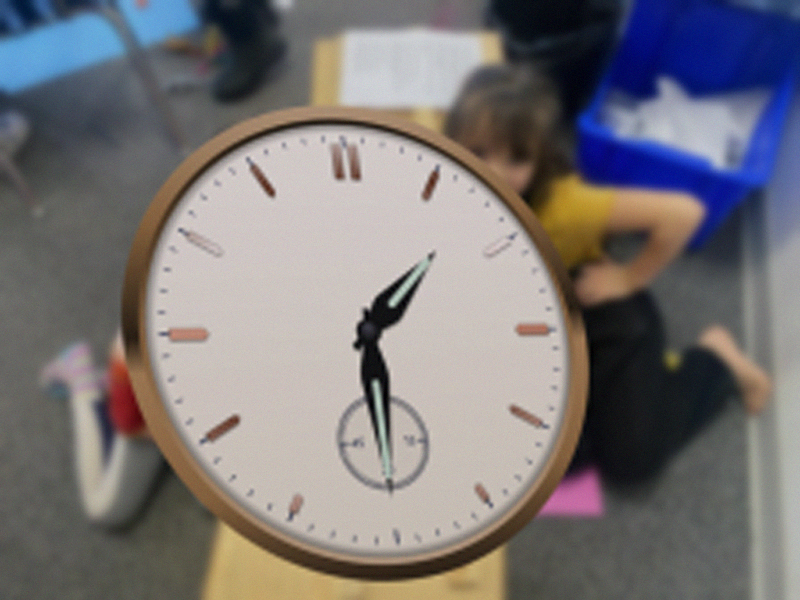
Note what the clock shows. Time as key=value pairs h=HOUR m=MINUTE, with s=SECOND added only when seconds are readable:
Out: h=1 m=30
